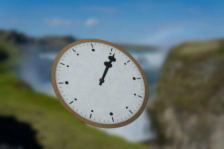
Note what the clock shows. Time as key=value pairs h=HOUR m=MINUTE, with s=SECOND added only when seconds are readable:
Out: h=1 m=6
